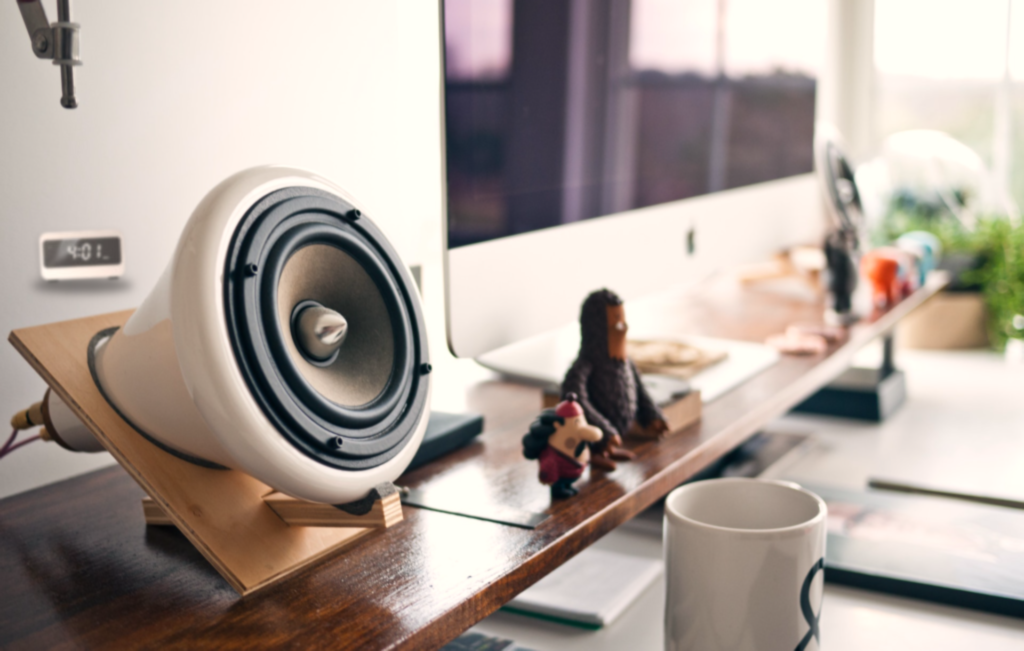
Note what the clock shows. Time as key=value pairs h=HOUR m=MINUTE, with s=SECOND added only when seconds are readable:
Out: h=4 m=1
